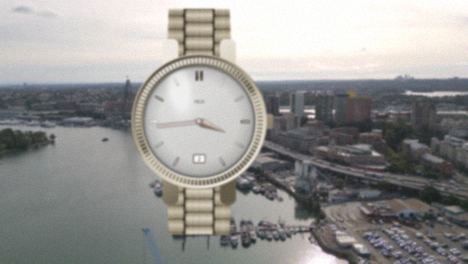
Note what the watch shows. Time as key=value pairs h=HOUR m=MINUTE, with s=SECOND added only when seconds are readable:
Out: h=3 m=44
